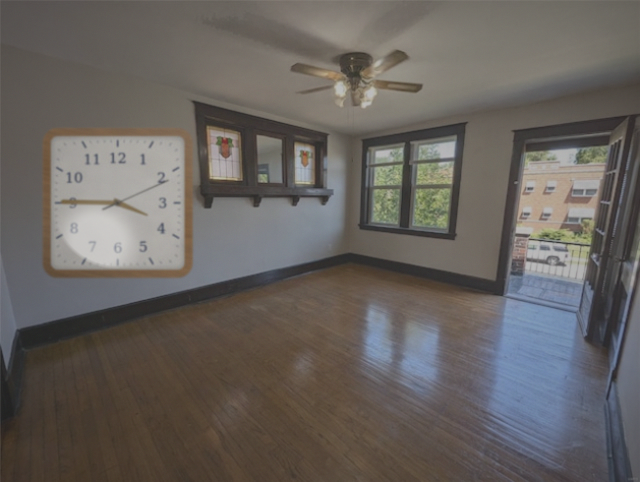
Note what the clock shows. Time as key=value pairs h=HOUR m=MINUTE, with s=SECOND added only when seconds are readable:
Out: h=3 m=45 s=11
